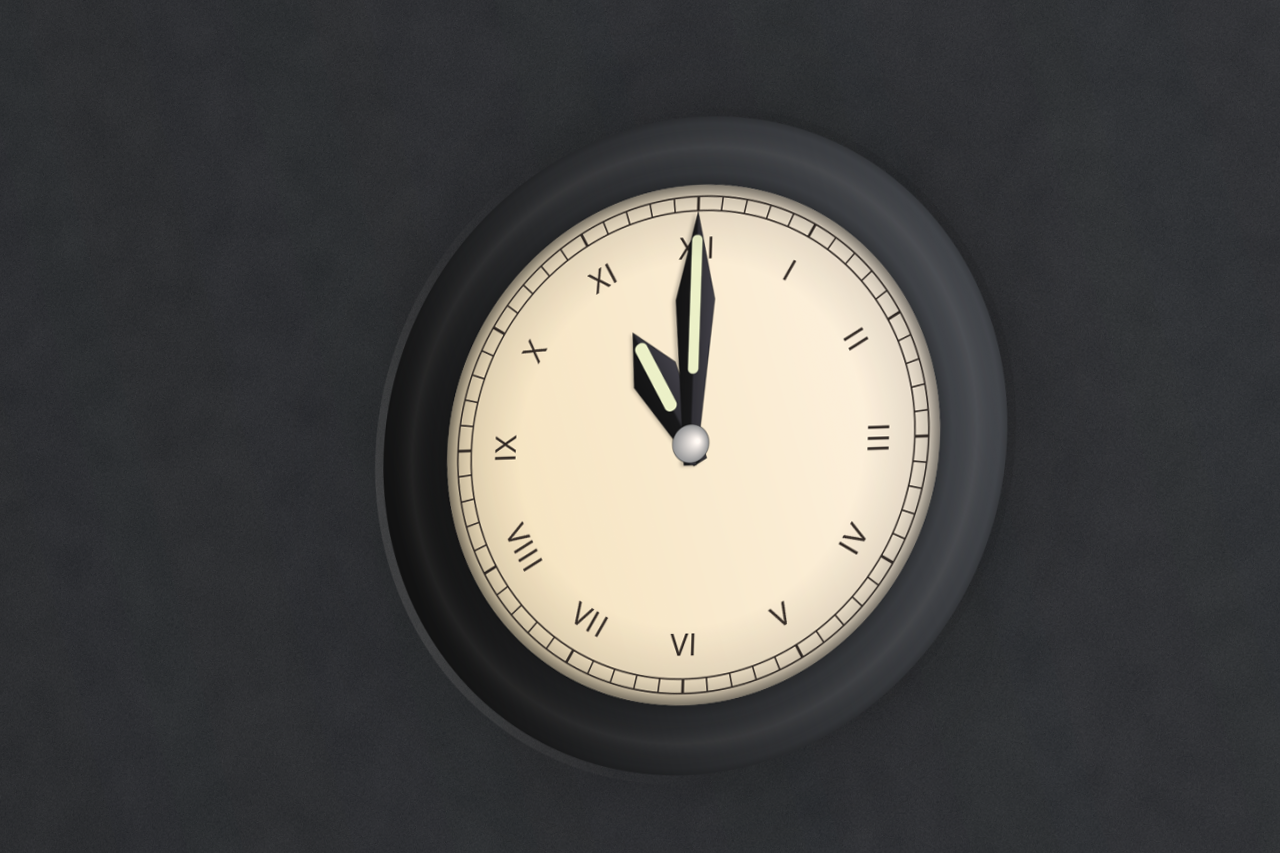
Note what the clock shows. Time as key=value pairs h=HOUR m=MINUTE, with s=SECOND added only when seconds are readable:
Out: h=11 m=0
